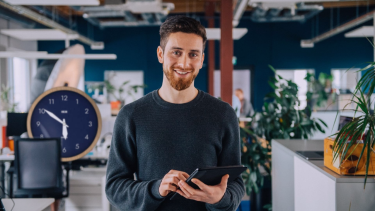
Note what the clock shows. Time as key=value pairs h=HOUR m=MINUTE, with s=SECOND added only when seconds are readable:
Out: h=5 m=51
